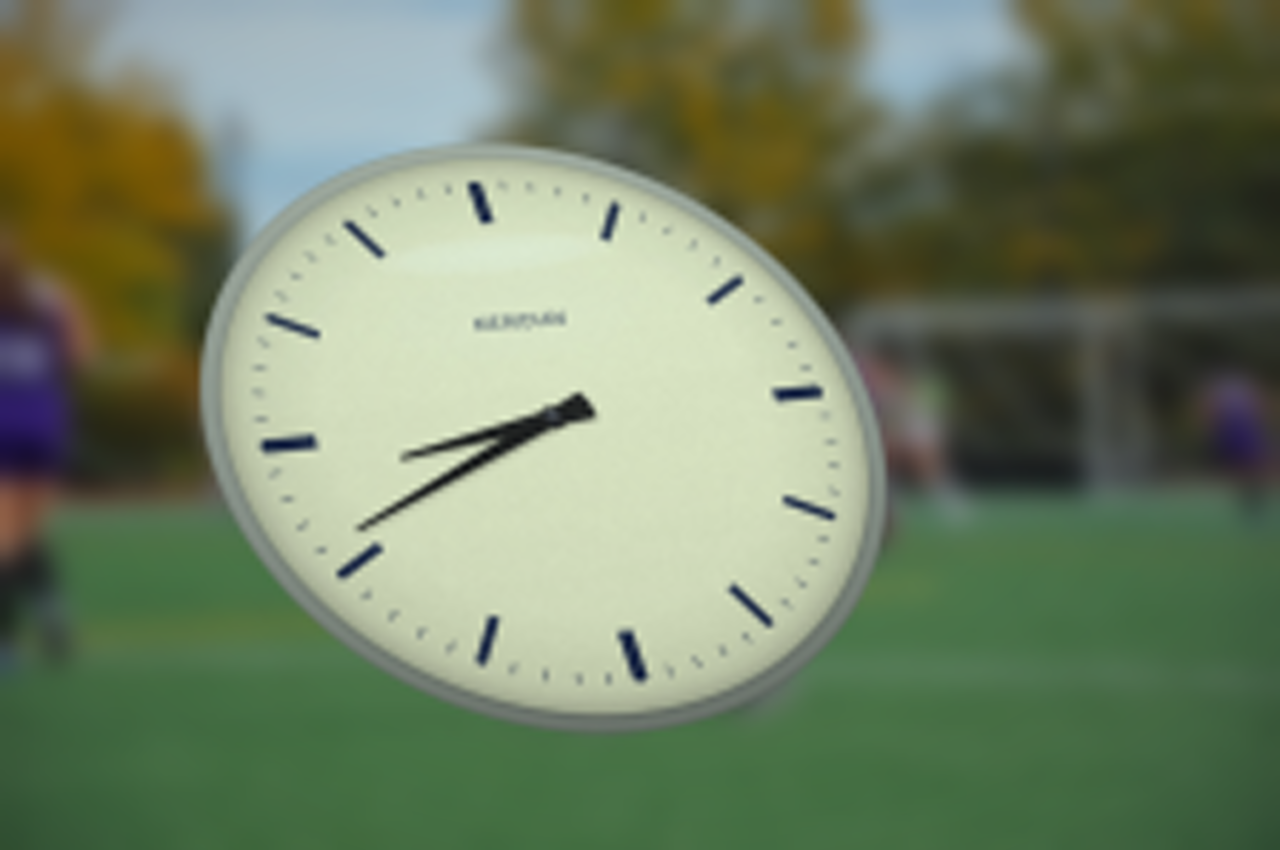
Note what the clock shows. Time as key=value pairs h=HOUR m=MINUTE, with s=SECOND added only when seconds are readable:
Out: h=8 m=41
